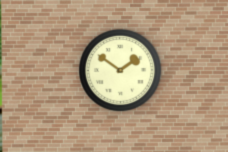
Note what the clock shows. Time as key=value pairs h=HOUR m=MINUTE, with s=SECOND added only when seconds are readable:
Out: h=1 m=51
